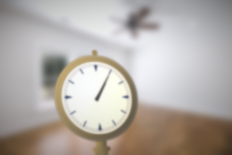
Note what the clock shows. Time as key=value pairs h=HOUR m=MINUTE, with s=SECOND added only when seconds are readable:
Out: h=1 m=5
